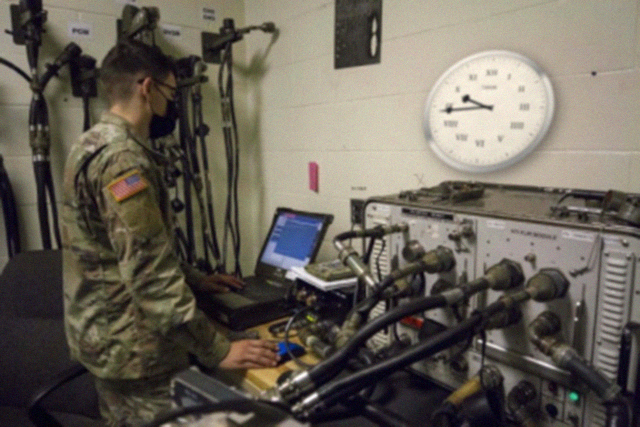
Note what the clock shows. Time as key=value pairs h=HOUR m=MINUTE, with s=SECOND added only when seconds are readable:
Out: h=9 m=44
